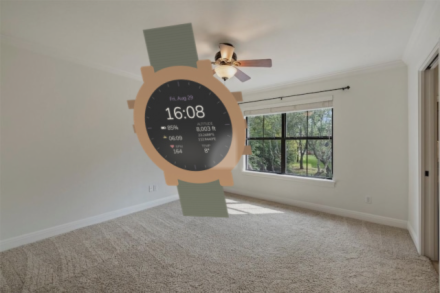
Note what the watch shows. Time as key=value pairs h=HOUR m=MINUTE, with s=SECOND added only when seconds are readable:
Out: h=16 m=8
